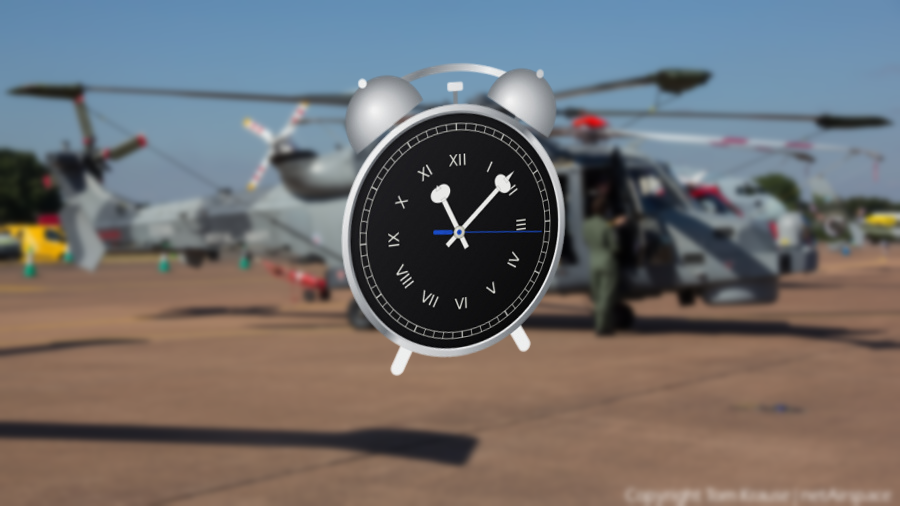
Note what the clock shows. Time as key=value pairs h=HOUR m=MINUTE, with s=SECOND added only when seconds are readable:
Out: h=11 m=8 s=16
